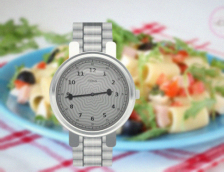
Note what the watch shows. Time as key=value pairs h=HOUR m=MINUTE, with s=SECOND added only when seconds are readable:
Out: h=2 m=44
